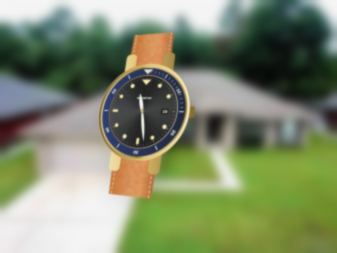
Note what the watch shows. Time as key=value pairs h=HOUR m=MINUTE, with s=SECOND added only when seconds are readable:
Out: h=11 m=28
